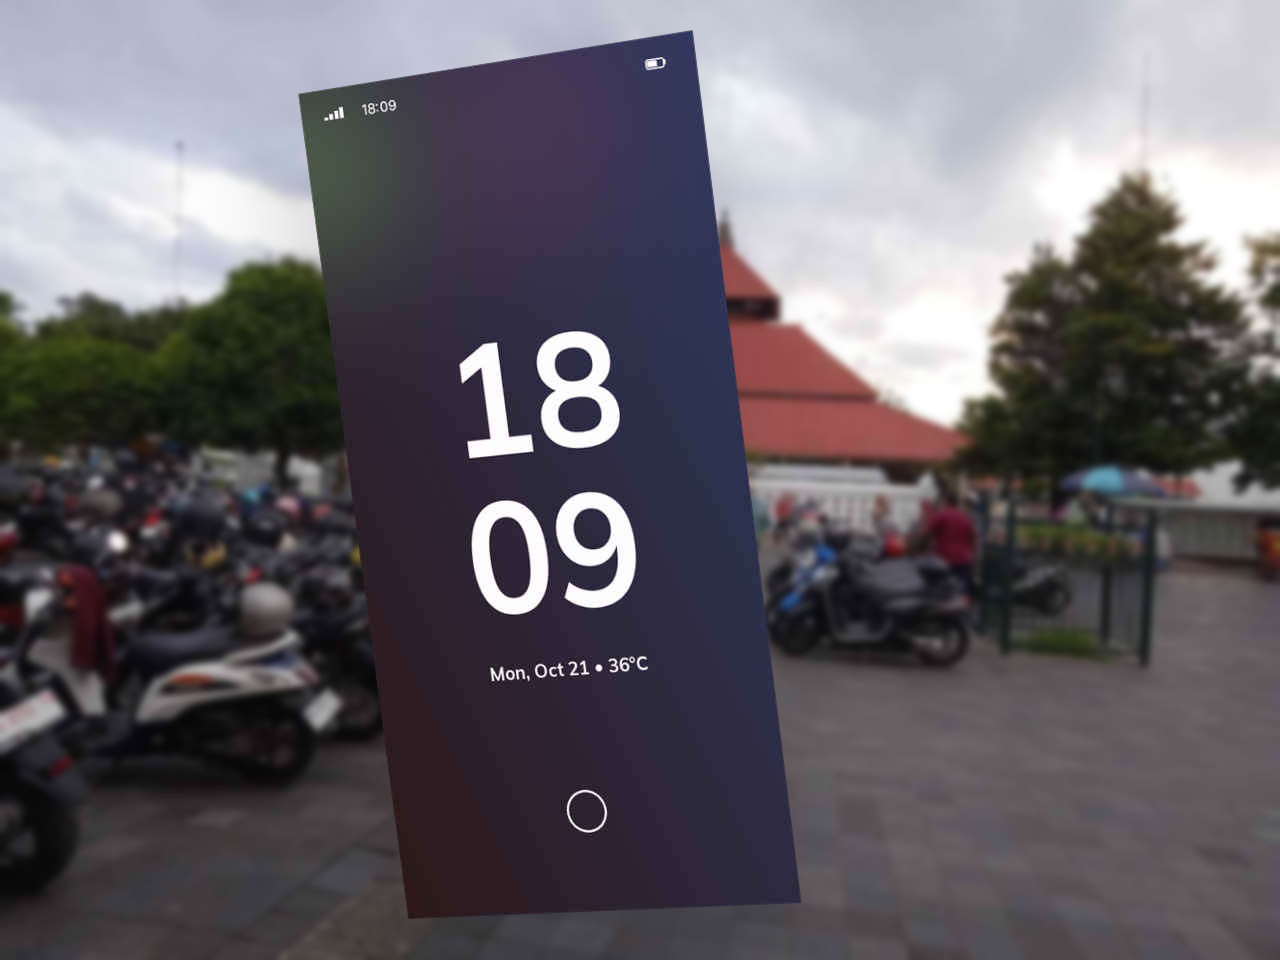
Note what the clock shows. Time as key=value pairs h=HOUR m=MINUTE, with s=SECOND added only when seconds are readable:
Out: h=18 m=9
